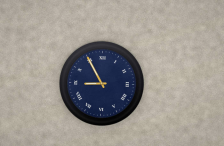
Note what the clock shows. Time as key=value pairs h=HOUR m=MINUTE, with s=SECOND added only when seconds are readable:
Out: h=8 m=55
